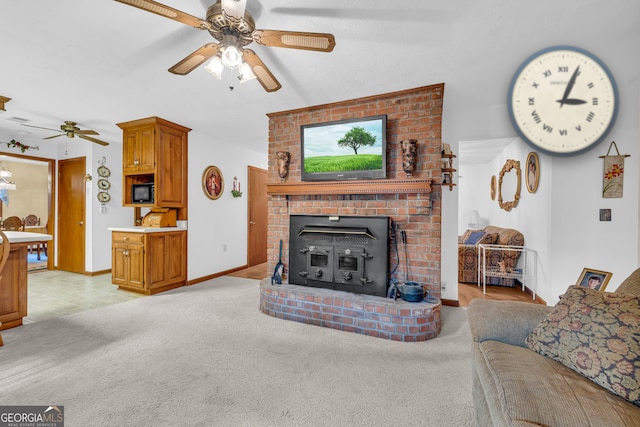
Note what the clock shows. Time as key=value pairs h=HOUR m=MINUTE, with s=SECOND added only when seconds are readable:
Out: h=3 m=4
